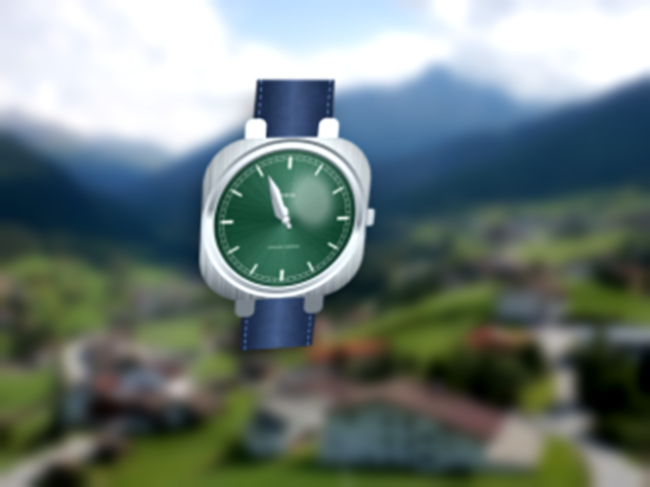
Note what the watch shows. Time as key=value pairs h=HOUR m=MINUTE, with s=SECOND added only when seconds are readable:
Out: h=10 m=56
